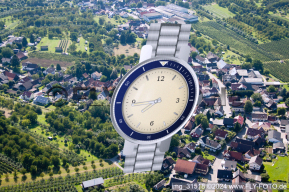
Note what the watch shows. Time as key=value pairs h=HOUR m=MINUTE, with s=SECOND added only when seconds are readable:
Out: h=7 m=44
